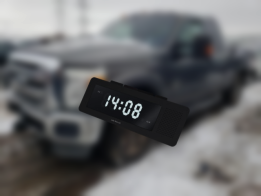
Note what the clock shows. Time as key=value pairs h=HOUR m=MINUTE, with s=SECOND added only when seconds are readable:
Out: h=14 m=8
